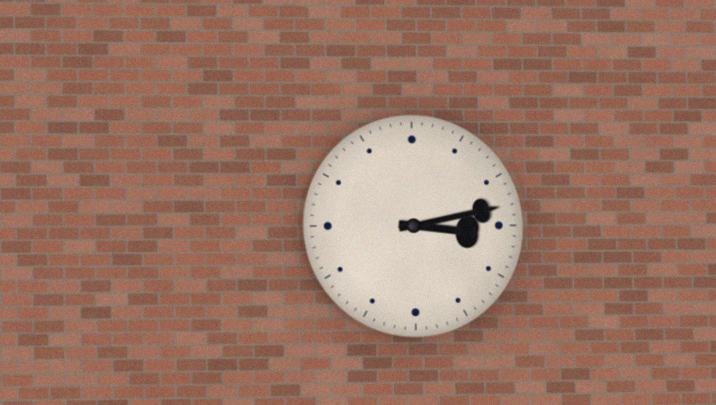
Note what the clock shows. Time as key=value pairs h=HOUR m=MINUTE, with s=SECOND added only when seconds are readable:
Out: h=3 m=13
